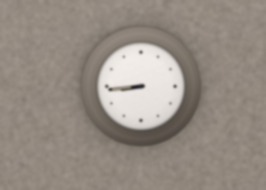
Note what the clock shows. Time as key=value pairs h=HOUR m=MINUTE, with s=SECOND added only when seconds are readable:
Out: h=8 m=44
